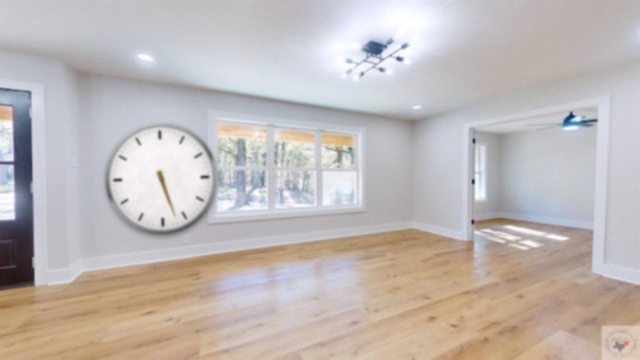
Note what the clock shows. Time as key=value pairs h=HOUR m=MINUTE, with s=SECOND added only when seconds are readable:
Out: h=5 m=27
